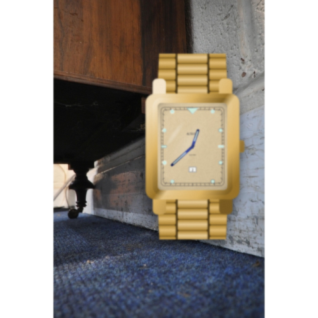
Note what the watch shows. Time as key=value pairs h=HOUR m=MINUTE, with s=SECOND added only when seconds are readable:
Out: h=12 m=38
